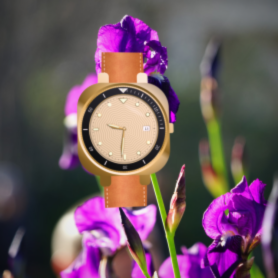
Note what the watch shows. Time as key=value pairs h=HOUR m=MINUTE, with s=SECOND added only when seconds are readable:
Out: h=9 m=31
